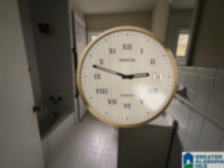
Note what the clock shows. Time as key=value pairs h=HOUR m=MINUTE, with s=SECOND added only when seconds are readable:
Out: h=2 m=48
